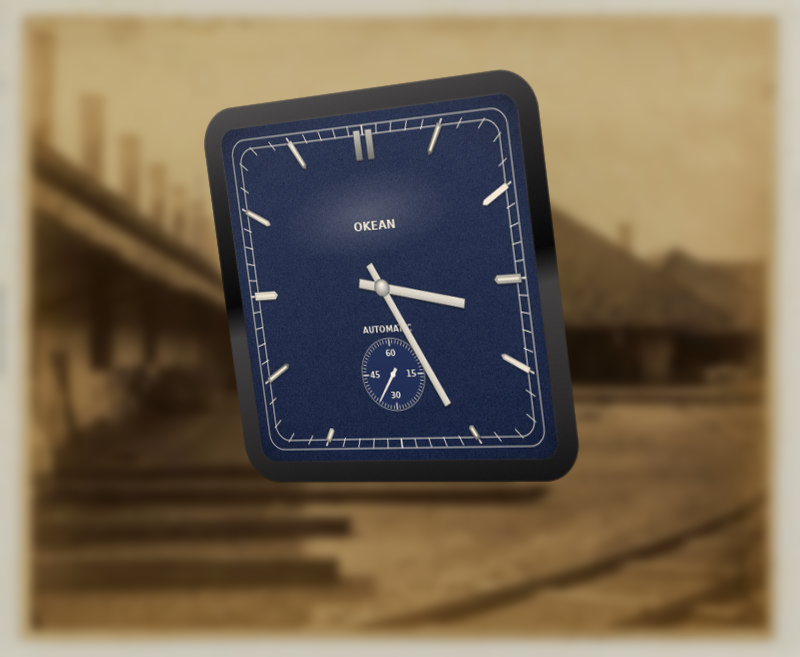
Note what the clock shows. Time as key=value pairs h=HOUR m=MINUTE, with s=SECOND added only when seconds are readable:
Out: h=3 m=25 s=36
